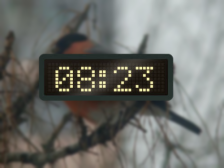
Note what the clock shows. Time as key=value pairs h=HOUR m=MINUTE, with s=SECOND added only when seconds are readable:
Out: h=8 m=23
